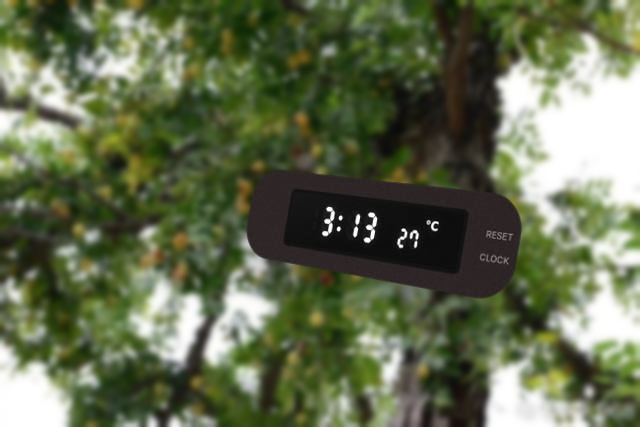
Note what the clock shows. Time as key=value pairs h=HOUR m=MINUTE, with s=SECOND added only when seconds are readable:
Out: h=3 m=13
